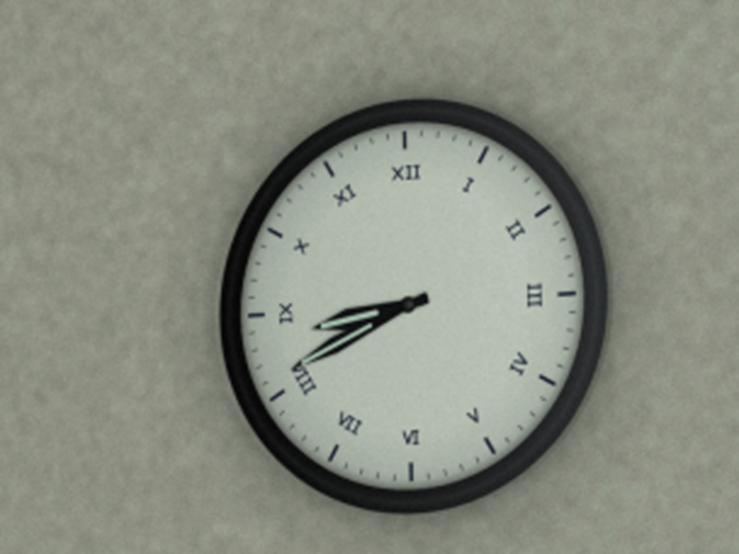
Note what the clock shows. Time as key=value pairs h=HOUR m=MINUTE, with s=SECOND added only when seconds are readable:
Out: h=8 m=41
